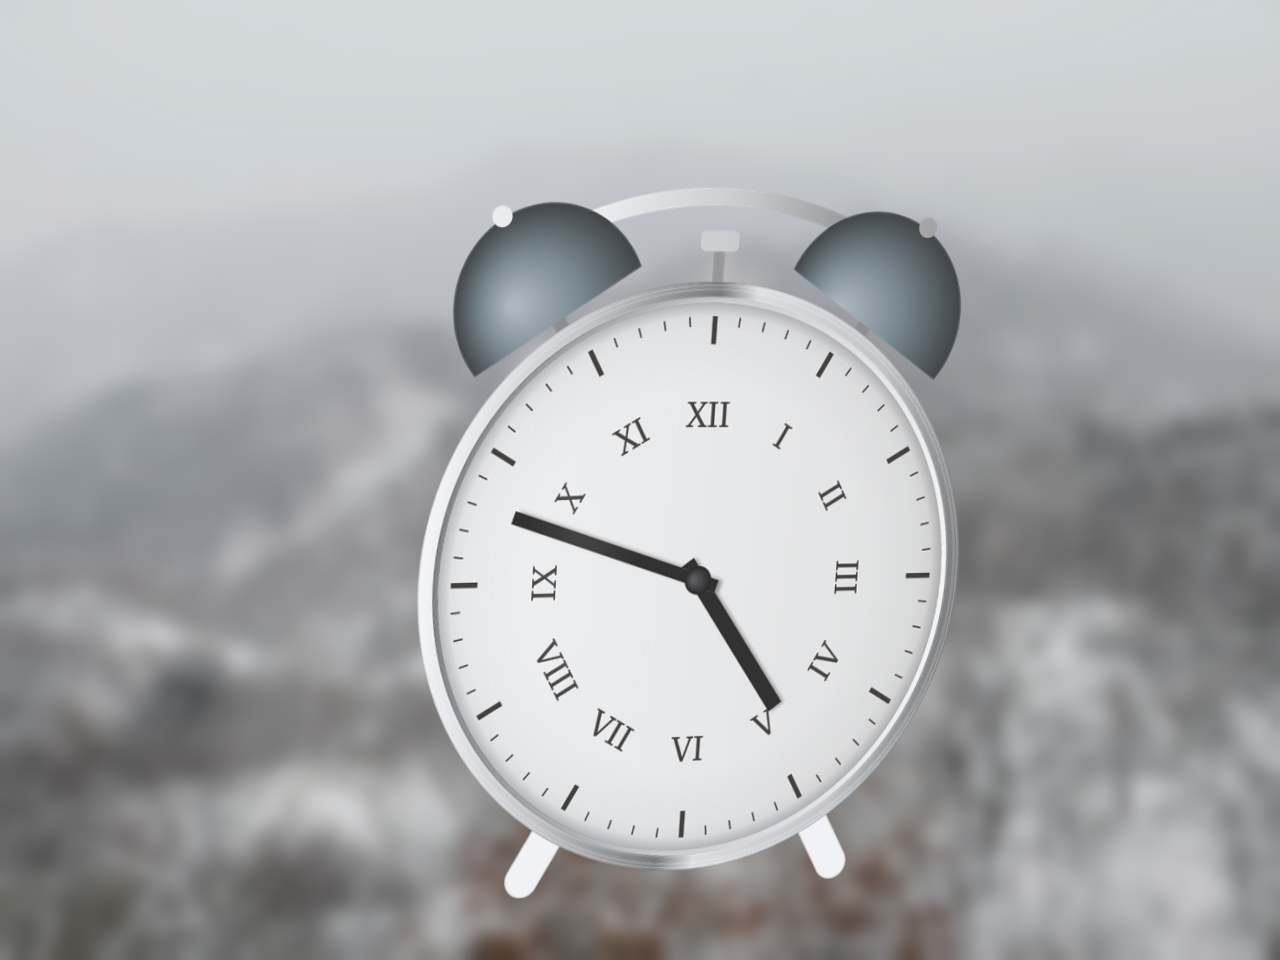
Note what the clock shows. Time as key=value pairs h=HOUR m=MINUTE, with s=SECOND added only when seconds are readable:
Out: h=4 m=48
